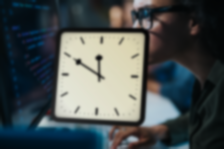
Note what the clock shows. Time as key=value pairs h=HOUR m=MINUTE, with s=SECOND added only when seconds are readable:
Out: h=11 m=50
